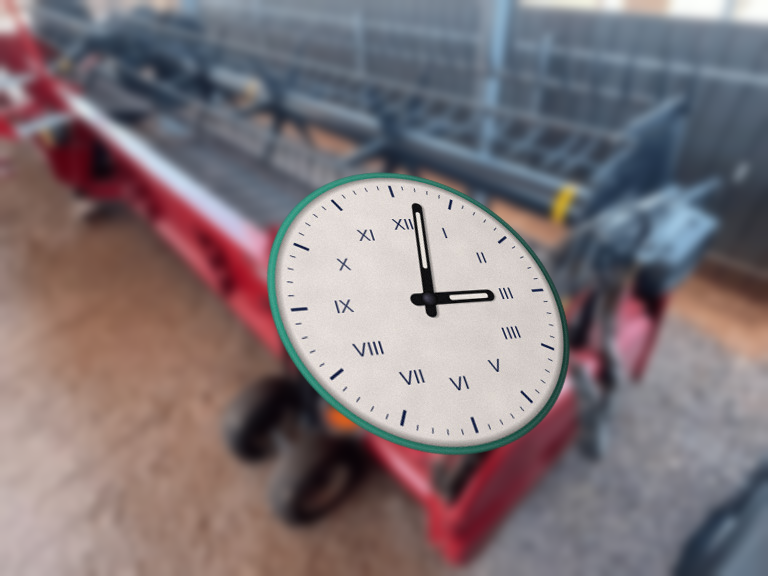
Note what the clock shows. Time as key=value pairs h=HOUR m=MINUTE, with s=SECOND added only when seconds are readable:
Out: h=3 m=2
